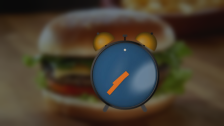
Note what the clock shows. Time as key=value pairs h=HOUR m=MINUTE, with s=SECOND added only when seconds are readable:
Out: h=7 m=37
